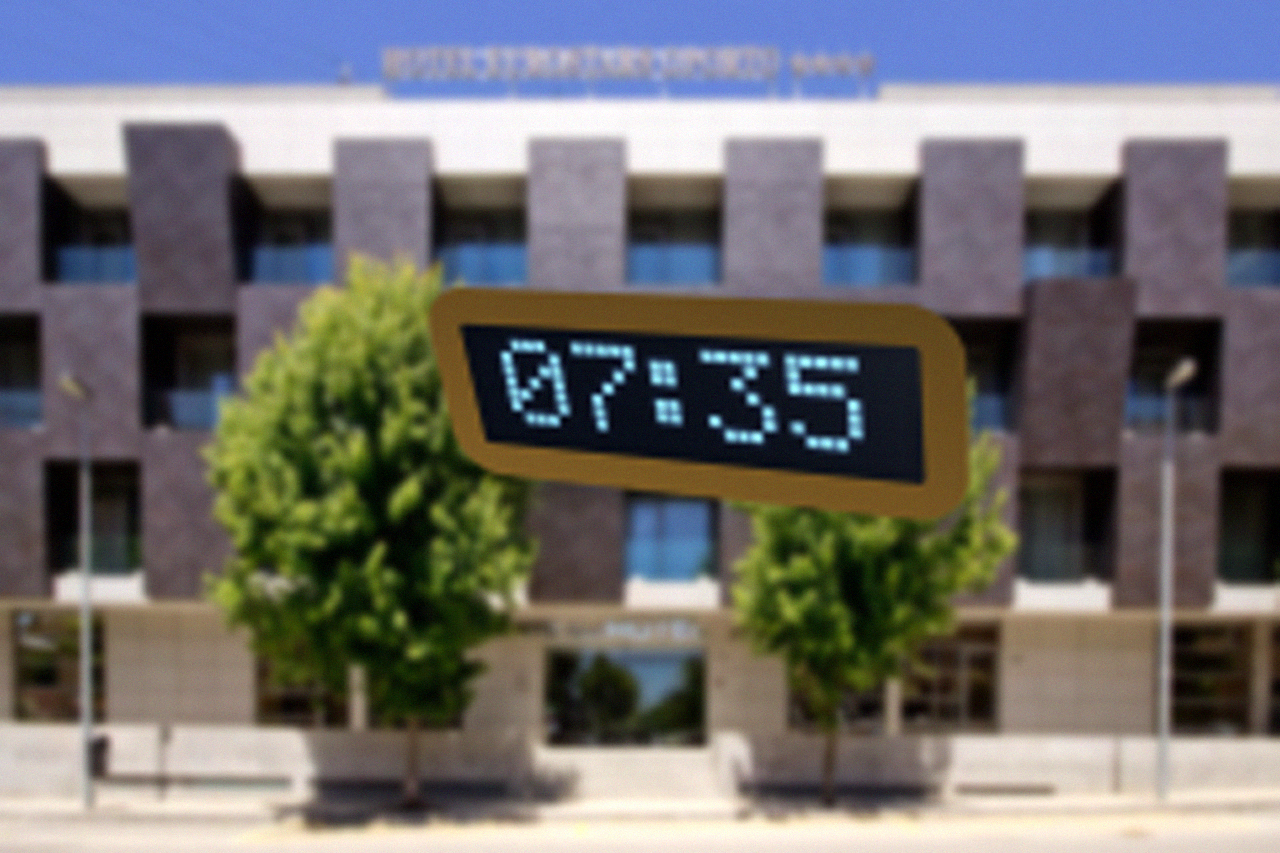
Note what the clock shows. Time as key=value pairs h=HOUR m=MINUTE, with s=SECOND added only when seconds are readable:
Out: h=7 m=35
